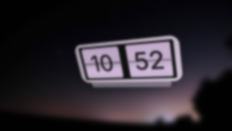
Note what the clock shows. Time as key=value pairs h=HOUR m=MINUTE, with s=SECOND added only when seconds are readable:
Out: h=10 m=52
